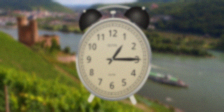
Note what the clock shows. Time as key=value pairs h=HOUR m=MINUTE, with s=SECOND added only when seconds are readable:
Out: h=1 m=15
